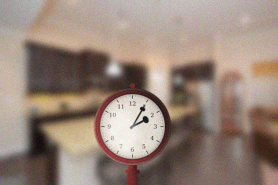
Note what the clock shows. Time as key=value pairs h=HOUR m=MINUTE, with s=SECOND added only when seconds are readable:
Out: h=2 m=5
